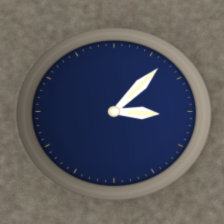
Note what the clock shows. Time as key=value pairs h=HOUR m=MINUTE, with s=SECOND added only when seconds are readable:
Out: h=3 m=7
